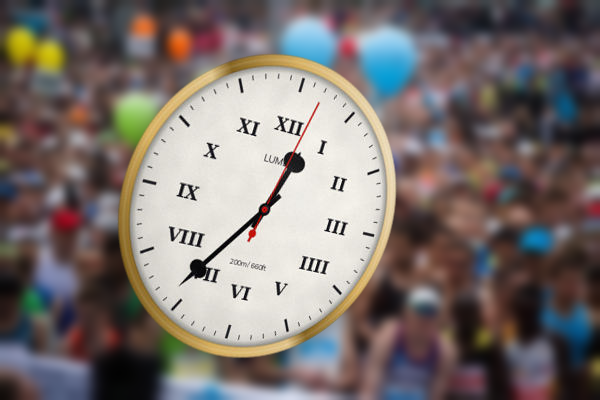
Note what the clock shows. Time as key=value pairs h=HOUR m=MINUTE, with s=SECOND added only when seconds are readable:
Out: h=12 m=36 s=2
